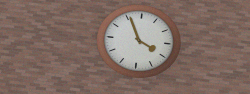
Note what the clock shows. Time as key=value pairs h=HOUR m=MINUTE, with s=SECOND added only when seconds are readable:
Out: h=3 m=56
